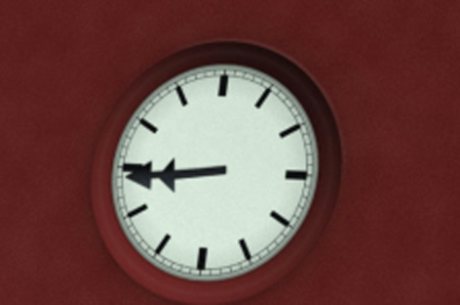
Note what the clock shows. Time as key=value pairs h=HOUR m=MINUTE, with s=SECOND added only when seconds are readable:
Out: h=8 m=44
